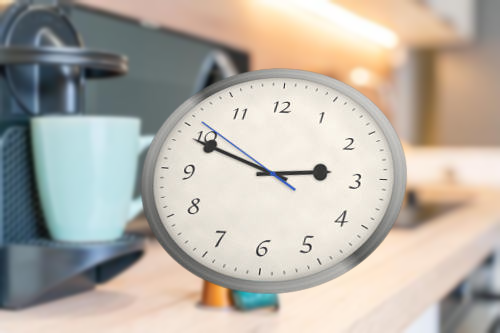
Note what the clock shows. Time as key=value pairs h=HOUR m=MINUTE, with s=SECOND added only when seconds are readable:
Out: h=2 m=48 s=51
